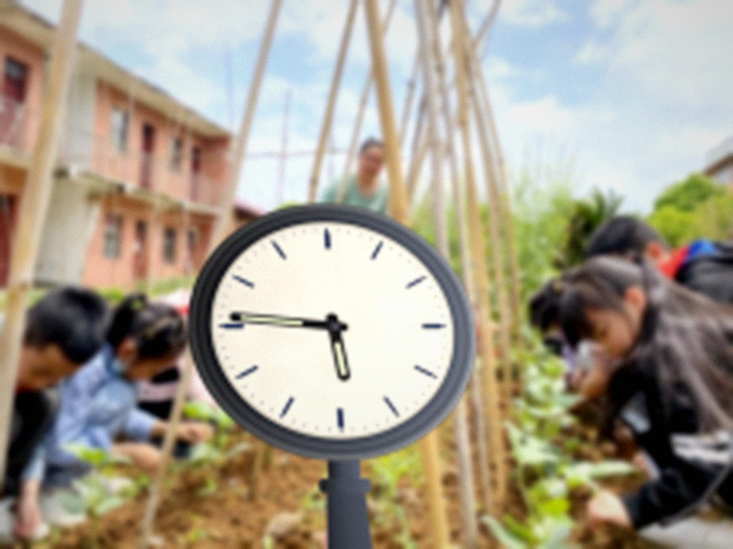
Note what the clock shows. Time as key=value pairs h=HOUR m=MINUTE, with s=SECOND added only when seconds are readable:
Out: h=5 m=46
